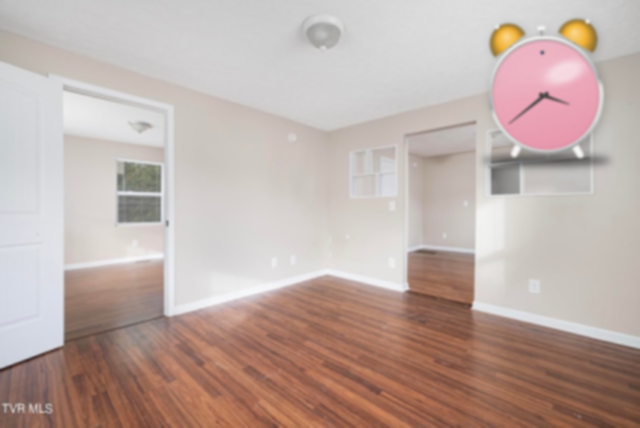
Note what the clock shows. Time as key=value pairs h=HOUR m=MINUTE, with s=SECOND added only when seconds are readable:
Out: h=3 m=39
